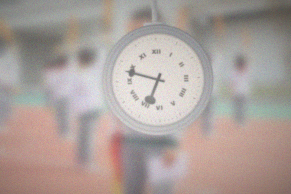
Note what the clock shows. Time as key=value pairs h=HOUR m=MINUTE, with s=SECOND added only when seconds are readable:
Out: h=6 m=48
